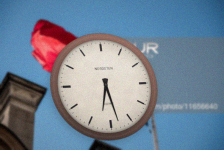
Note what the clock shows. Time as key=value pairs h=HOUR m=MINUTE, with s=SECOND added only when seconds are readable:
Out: h=6 m=28
